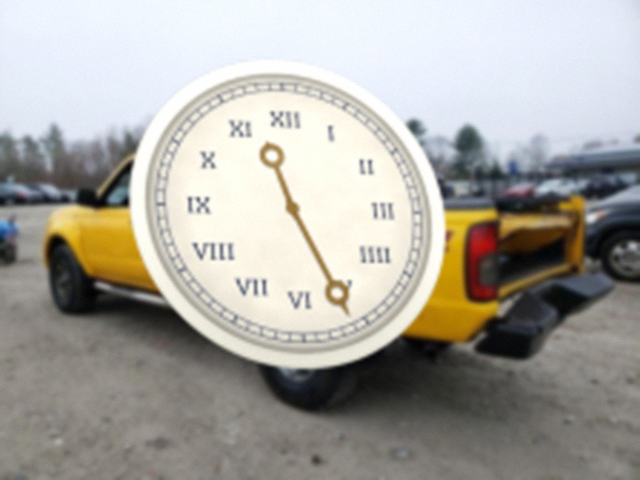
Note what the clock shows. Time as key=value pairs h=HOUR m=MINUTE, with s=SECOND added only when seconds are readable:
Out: h=11 m=26
